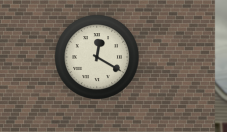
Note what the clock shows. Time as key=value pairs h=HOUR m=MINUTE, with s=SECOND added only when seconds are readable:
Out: h=12 m=20
